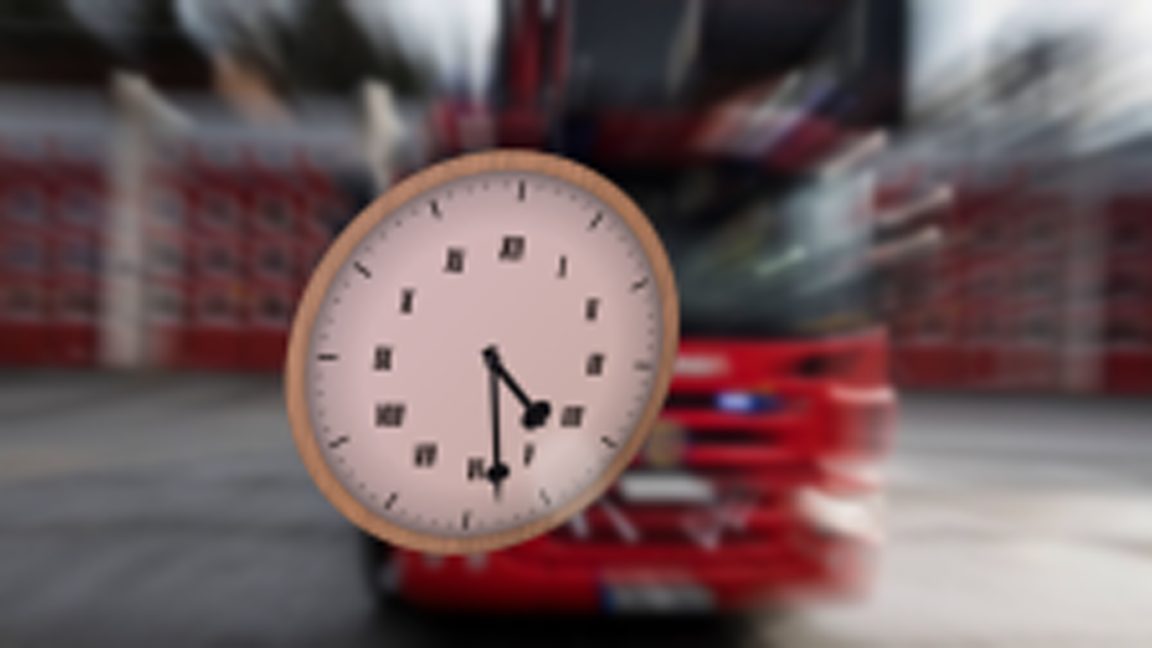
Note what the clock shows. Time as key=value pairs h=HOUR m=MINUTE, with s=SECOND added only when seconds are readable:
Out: h=4 m=28
